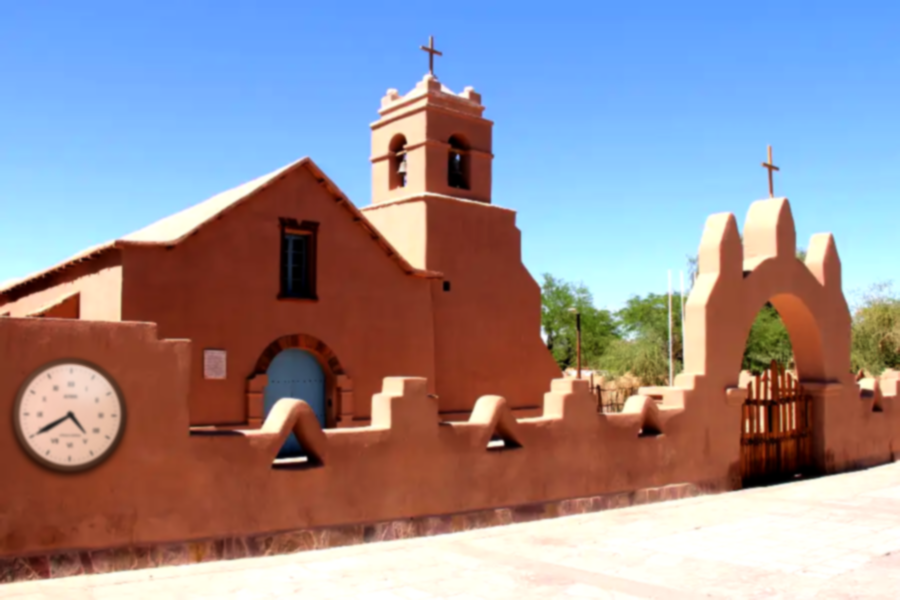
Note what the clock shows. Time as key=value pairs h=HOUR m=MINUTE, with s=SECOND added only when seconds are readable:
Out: h=4 m=40
